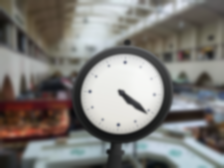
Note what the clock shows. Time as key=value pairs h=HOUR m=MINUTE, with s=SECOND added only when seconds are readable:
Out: h=4 m=21
